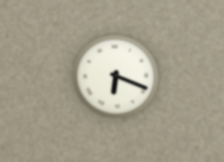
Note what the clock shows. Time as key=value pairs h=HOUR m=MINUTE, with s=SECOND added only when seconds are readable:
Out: h=6 m=19
